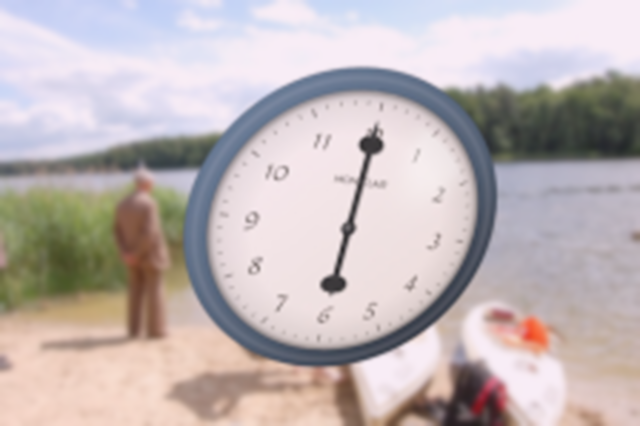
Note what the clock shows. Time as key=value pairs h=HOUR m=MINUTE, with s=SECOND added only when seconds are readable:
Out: h=6 m=0
